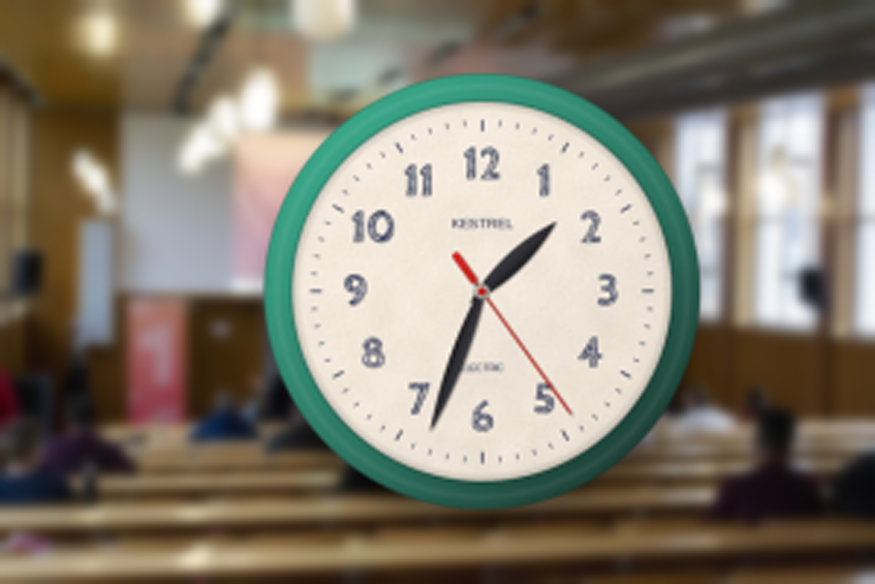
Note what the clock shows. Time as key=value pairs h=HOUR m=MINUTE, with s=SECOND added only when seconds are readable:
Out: h=1 m=33 s=24
